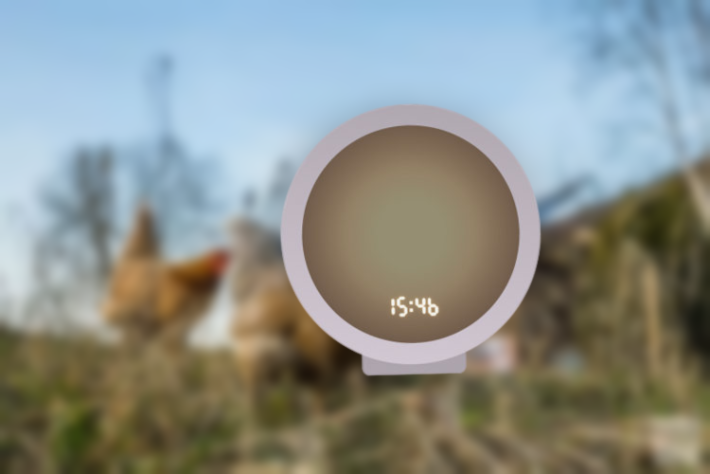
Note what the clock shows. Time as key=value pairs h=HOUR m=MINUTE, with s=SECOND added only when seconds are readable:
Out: h=15 m=46
